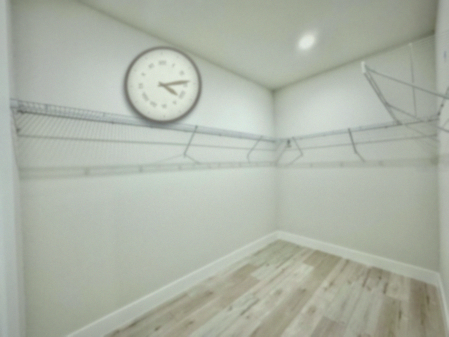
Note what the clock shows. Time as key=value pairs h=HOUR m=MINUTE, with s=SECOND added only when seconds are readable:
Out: h=4 m=14
